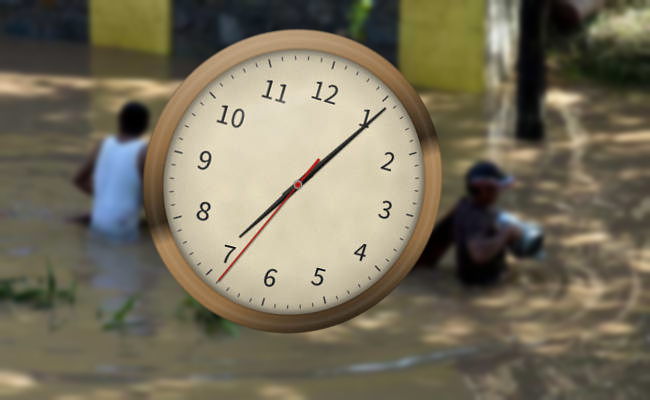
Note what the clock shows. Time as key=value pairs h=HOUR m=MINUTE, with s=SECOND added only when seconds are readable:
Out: h=7 m=5 s=34
